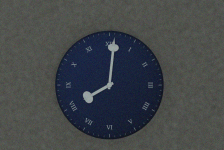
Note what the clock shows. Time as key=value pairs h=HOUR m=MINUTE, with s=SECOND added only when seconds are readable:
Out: h=8 m=1
